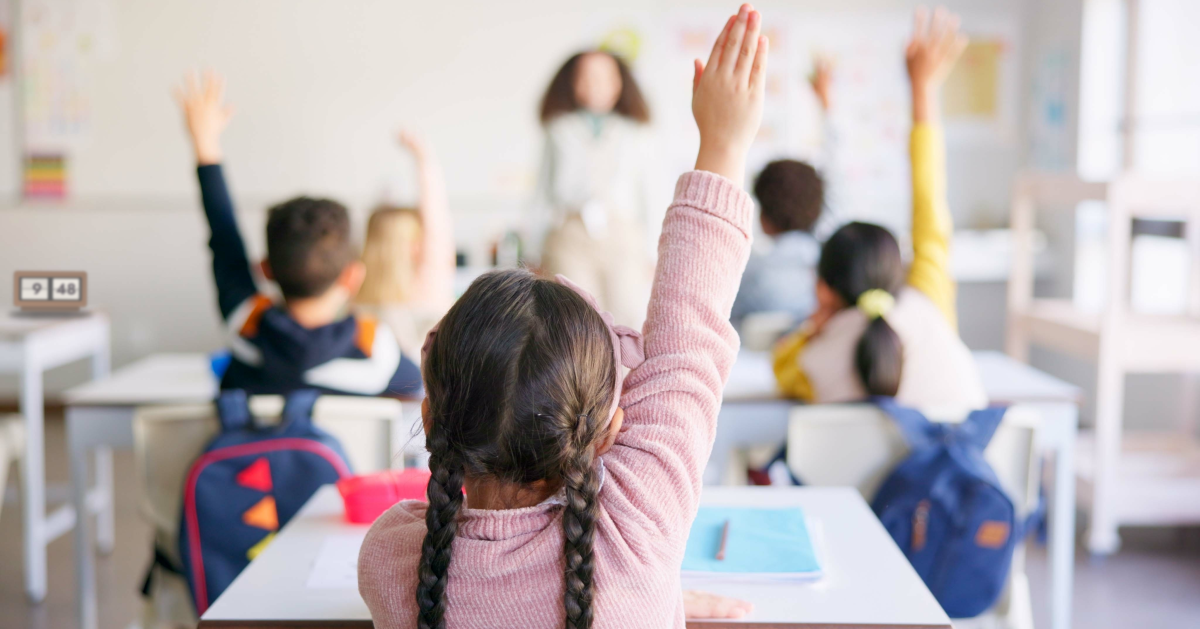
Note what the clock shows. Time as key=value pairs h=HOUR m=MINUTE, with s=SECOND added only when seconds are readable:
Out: h=9 m=48
